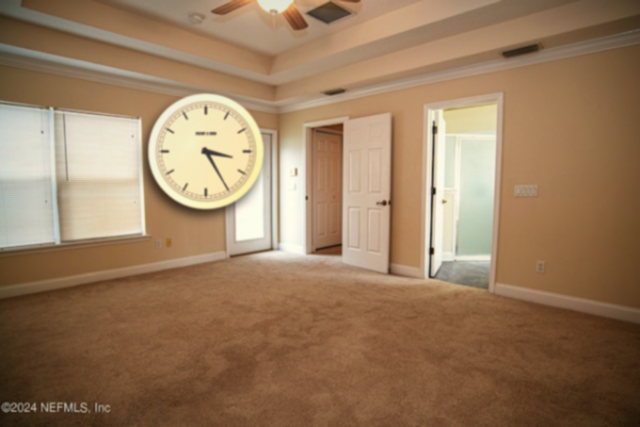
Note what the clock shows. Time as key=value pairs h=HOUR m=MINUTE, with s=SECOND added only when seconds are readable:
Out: h=3 m=25
